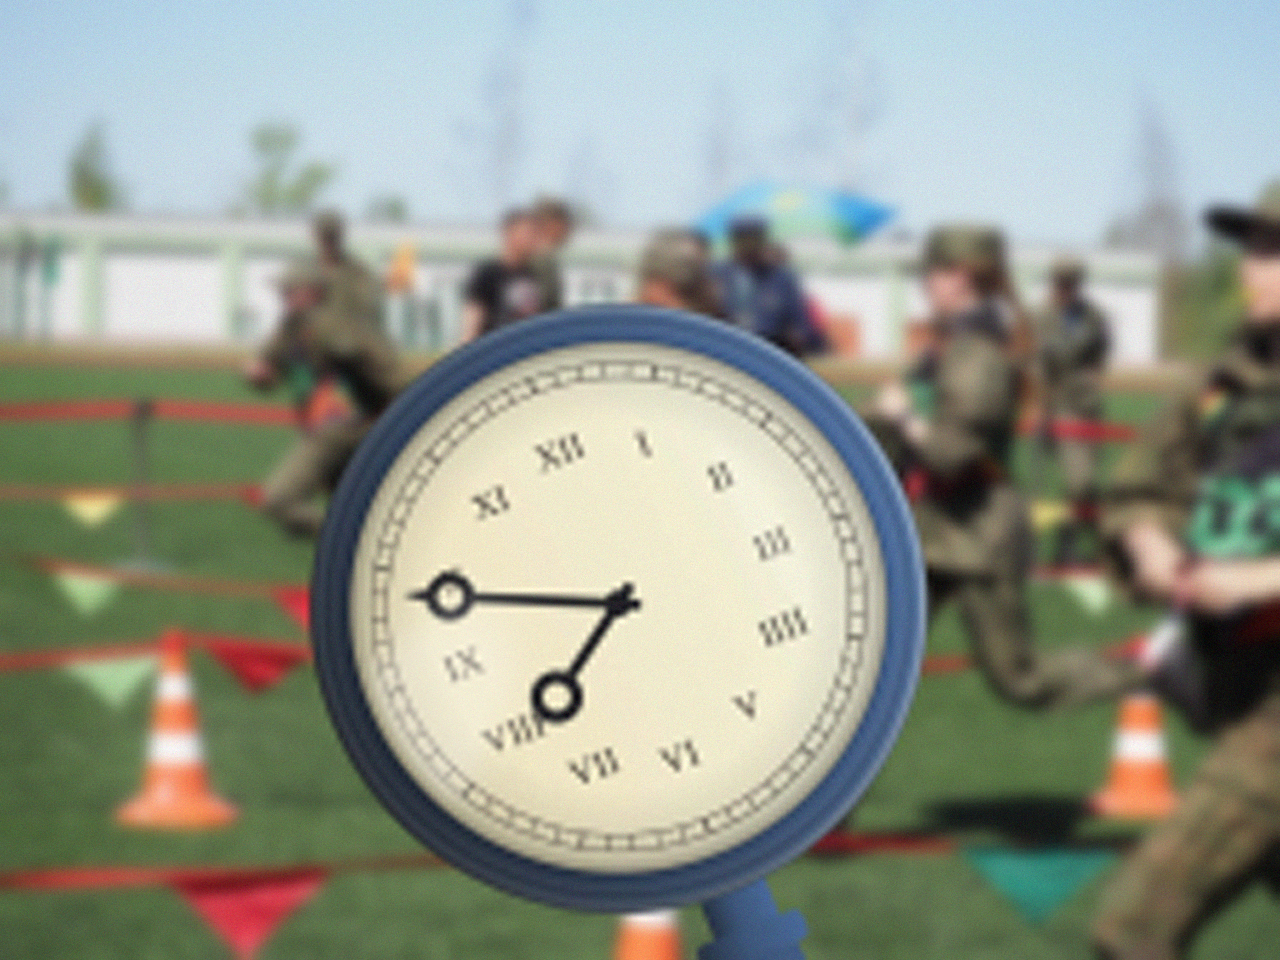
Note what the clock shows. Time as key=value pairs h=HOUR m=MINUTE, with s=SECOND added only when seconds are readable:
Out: h=7 m=49
